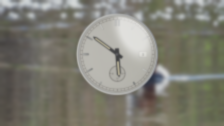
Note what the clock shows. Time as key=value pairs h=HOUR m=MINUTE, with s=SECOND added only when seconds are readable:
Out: h=5 m=51
